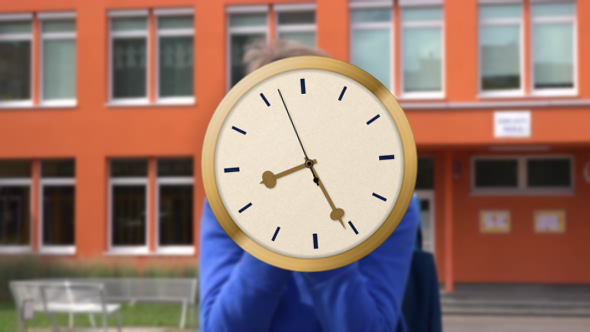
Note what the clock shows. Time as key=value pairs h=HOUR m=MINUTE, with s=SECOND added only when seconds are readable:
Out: h=8 m=25 s=57
